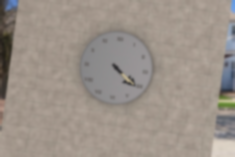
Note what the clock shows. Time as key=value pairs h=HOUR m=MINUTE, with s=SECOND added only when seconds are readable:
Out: h=4 m=21
